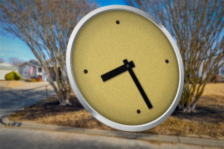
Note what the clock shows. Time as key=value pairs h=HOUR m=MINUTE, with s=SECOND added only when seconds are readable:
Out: h=8 m=27
